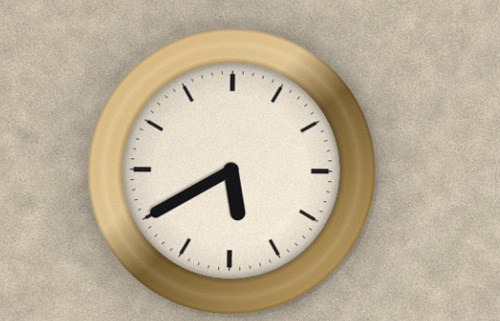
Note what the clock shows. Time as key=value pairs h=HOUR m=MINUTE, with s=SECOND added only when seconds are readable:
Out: h=5 m=40
